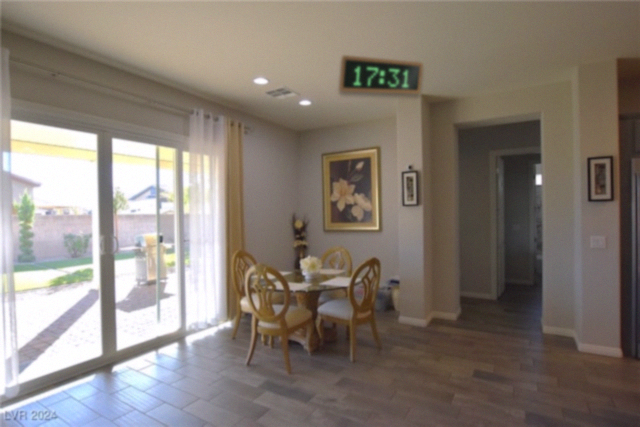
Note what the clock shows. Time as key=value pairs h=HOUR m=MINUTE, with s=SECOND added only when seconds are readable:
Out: h=17 m=31
